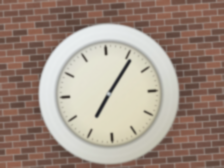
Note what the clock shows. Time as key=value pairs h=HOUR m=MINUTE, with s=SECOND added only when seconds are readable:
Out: h=7 m=6
